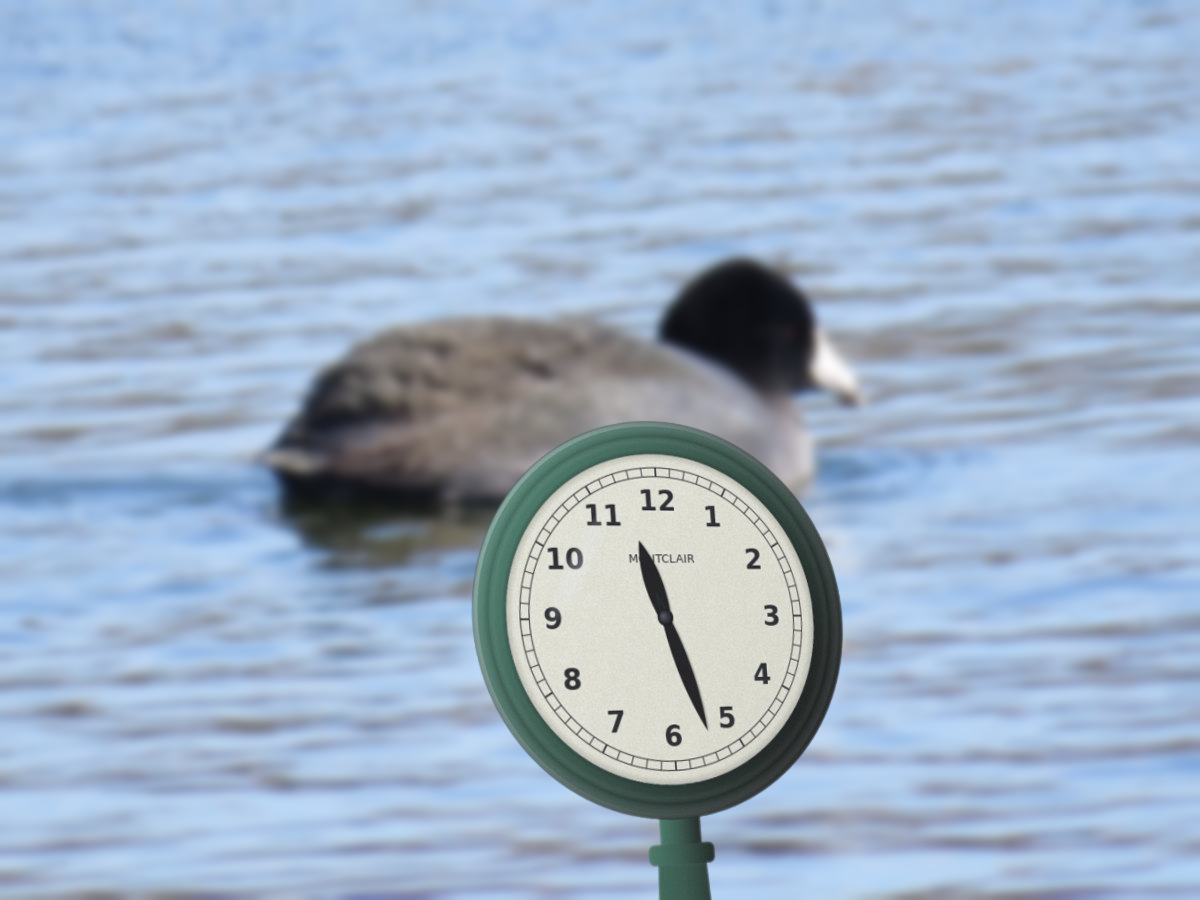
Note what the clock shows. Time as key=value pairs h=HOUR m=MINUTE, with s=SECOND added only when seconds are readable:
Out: h=11 m=27
